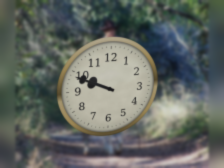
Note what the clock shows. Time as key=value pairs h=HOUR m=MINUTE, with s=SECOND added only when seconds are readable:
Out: h=9 m=49
